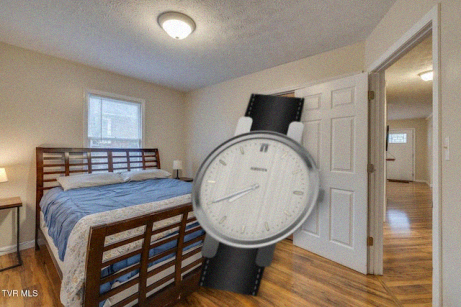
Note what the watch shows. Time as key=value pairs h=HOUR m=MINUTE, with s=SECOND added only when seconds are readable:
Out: h=7 m=40
